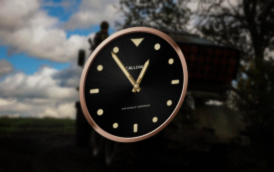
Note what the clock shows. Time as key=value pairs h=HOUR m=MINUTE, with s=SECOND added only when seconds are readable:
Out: h=12 m=54
